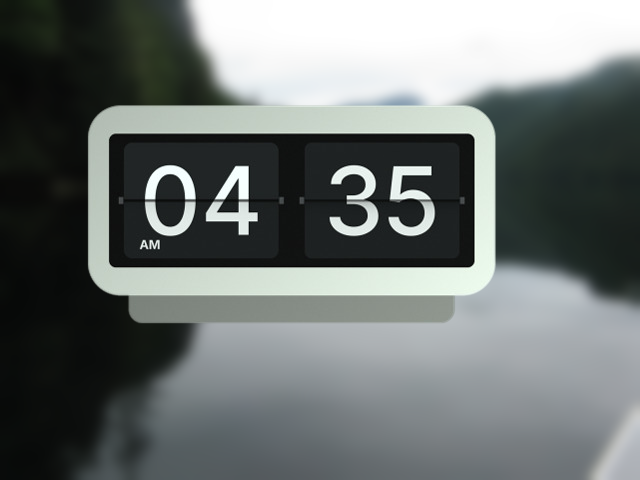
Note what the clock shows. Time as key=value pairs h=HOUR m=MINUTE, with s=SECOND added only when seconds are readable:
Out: h=4 m=35
